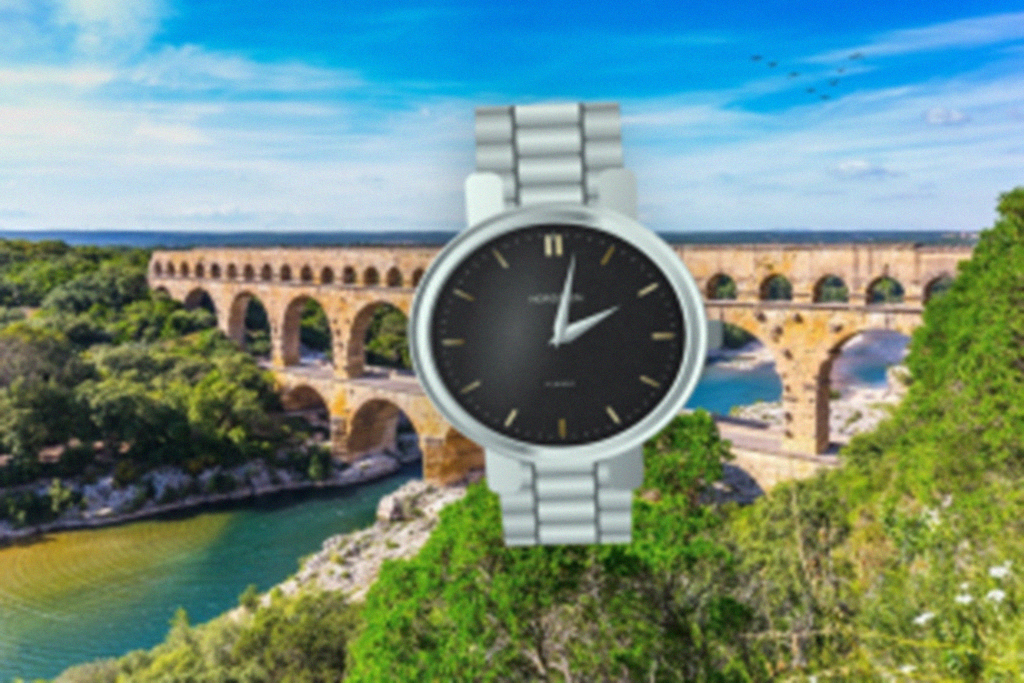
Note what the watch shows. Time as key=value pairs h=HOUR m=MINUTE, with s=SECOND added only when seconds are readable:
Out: h=2 m=2
